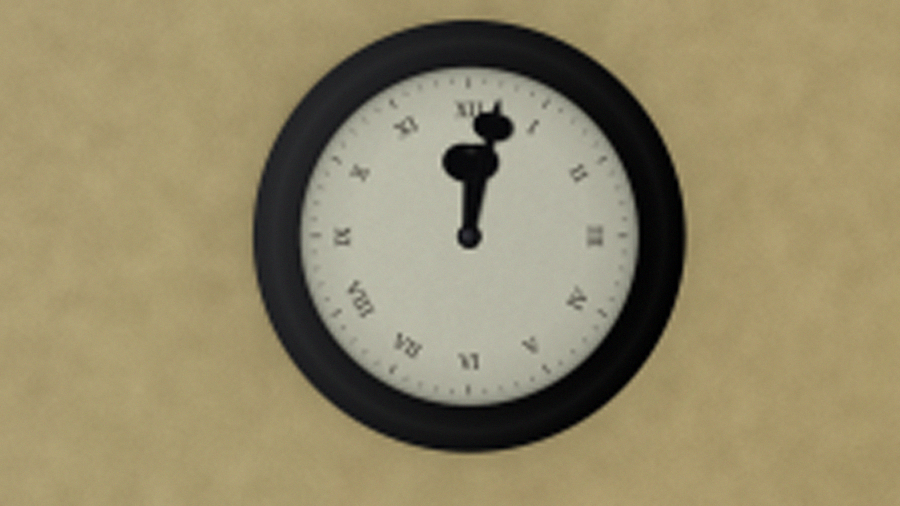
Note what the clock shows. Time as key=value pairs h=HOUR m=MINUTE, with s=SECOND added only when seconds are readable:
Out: h=12 m=2
